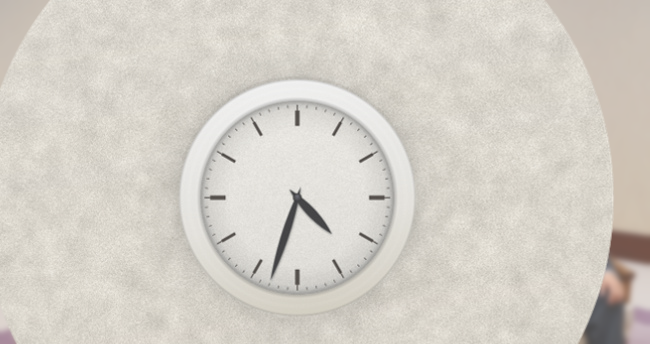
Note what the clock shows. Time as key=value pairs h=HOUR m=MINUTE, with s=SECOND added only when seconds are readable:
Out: h=4 m=33
